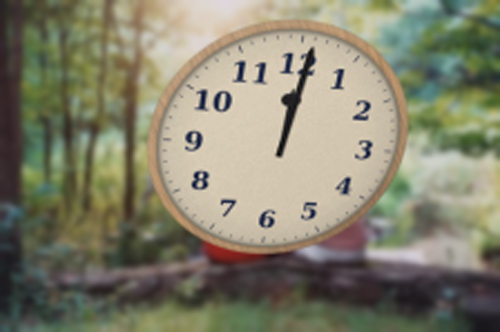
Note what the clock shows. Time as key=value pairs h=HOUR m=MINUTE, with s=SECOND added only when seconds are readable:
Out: h=12 m=1
